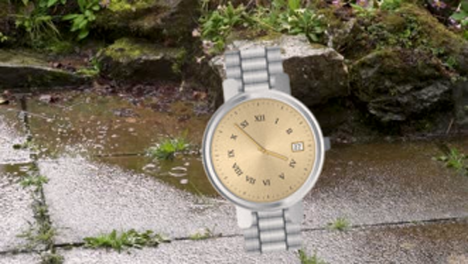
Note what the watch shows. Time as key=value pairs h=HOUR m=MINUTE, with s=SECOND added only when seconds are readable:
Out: h=3 m=53
